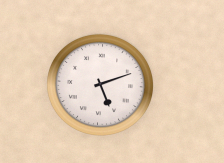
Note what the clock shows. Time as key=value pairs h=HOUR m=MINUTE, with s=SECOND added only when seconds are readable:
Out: h=5 m=11
